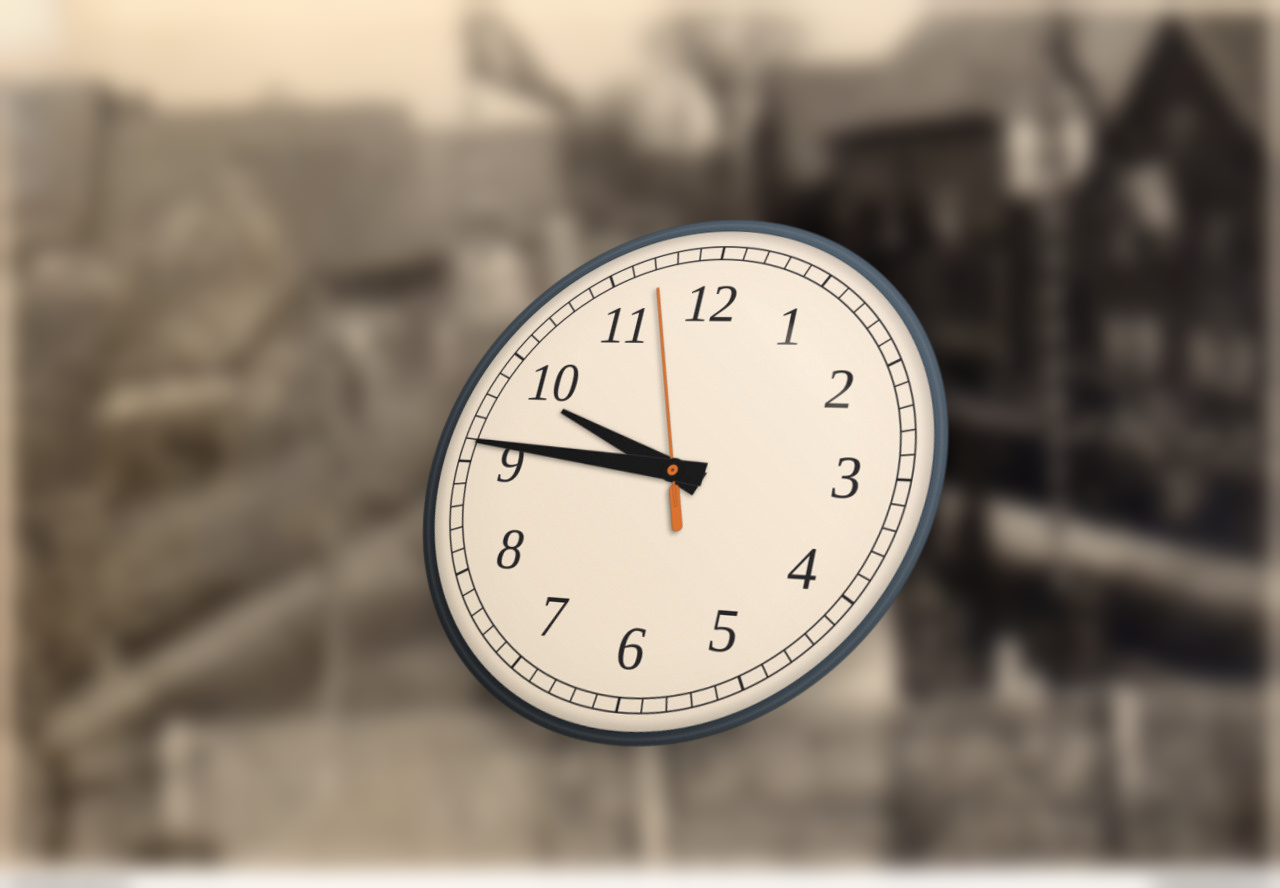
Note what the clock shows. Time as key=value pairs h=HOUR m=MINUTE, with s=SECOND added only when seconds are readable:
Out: h=9 m=45 s=57
